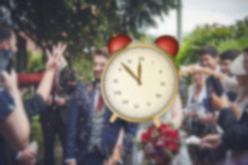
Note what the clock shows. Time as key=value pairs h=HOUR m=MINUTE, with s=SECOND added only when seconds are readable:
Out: h=11 m=52
